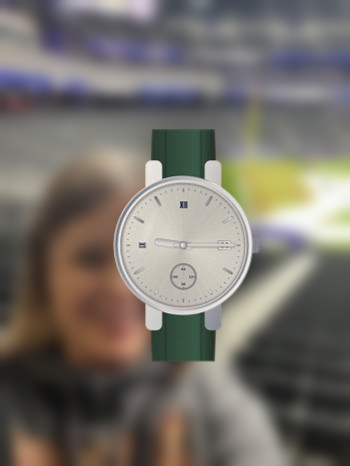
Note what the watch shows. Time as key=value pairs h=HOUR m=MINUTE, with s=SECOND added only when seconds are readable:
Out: h=9 m=15
